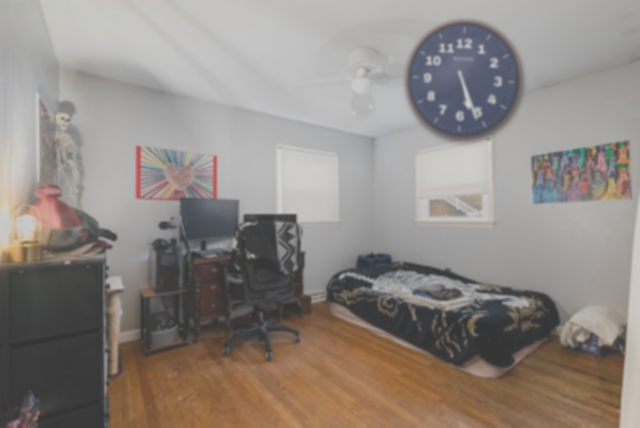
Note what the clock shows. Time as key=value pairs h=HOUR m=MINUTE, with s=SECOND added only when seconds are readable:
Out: h=5 m=26
